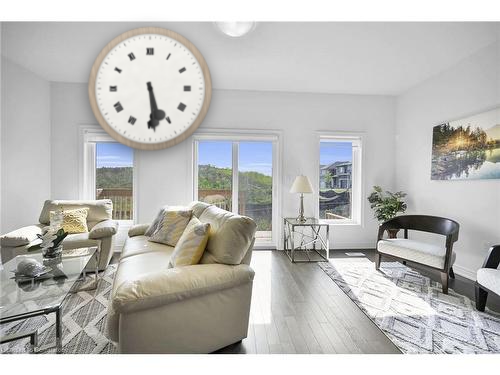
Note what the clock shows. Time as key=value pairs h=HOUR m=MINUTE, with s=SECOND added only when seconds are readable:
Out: h=5 m=29
